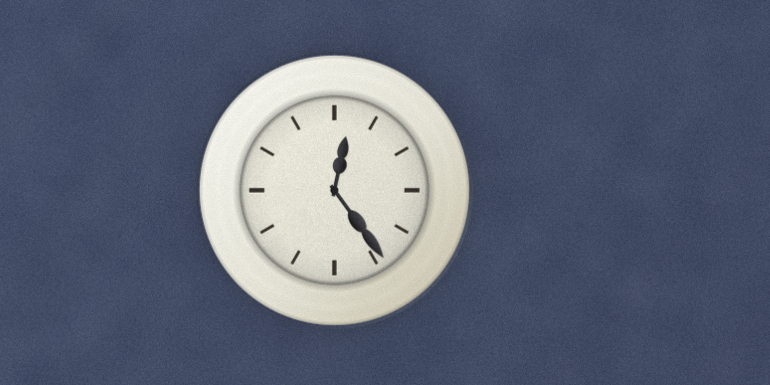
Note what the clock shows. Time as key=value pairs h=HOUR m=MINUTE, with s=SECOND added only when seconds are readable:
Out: h=12 m=24
